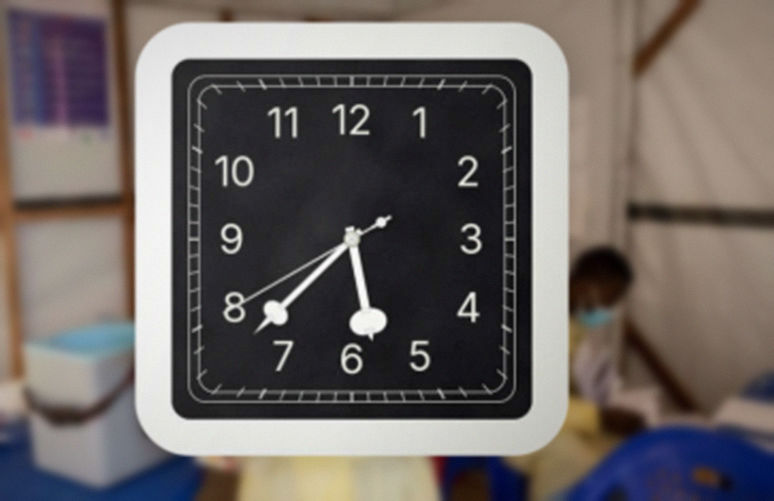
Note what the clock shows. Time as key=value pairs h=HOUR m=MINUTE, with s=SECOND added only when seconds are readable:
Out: h=5 m=37 s=40
